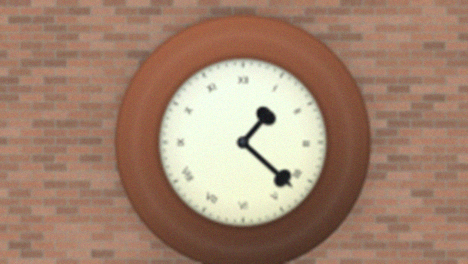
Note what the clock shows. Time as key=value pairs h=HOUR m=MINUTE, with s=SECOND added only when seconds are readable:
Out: h=1 m=22
